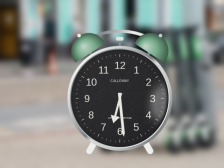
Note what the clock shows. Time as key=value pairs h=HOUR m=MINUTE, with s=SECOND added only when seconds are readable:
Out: h=6 m=29
